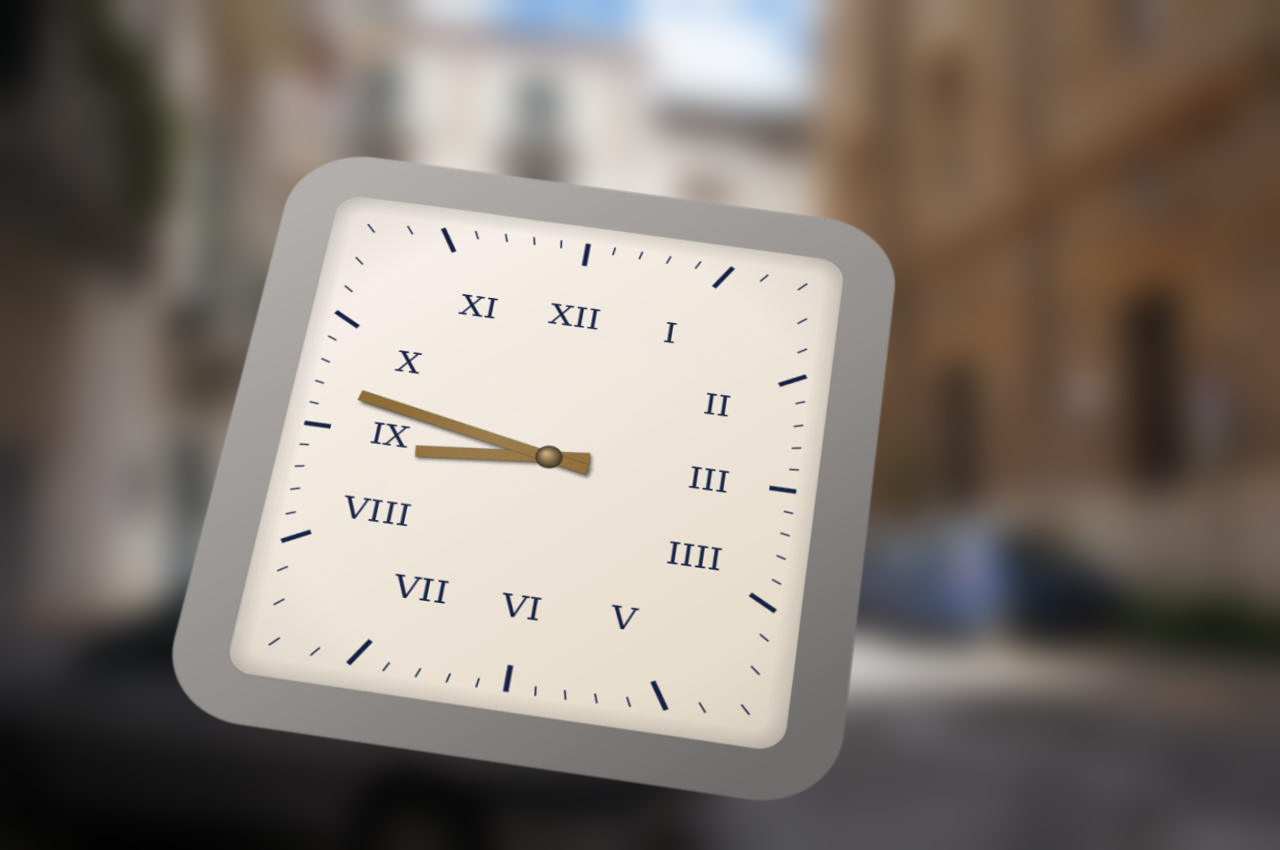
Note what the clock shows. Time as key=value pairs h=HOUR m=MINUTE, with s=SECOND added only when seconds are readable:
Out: h=8 m=47
